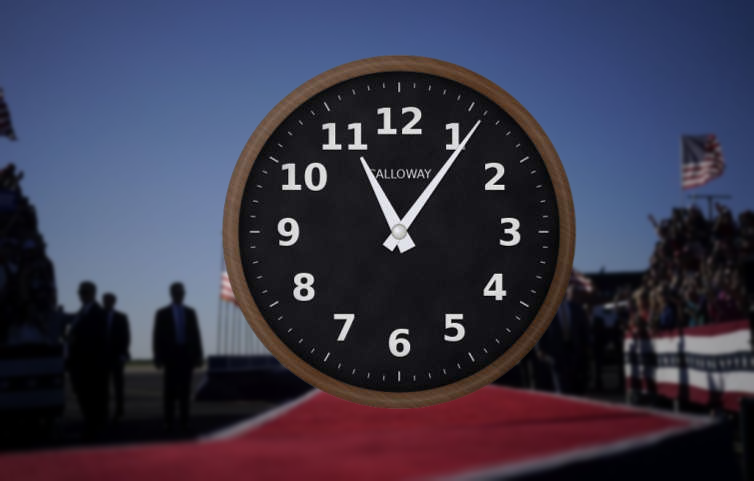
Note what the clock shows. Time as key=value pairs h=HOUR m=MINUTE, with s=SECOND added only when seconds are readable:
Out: h=11 m=6
